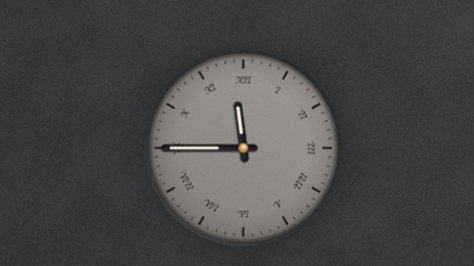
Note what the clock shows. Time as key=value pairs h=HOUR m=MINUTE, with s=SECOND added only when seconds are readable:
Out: h=11 m=45
